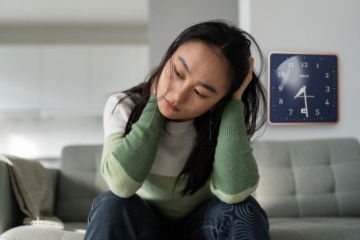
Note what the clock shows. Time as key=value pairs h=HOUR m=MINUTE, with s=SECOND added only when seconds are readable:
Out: h=7 m=29
